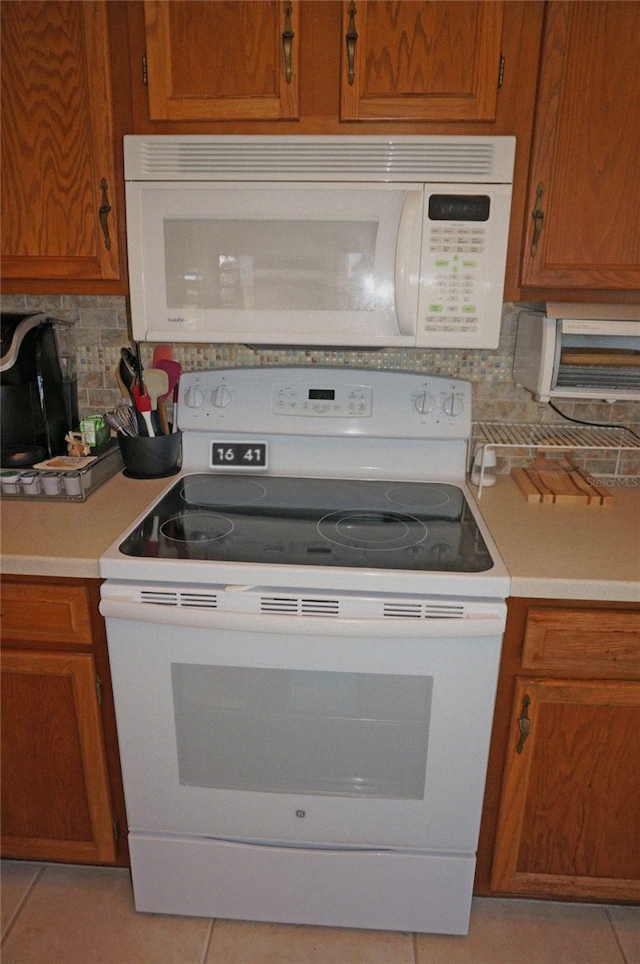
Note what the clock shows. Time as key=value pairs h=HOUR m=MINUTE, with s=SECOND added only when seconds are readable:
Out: h=16 m=41
